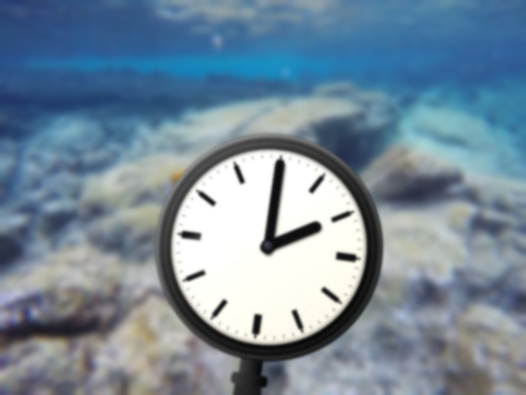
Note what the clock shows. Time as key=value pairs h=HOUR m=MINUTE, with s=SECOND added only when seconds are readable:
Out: h=2 m=0
